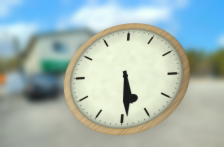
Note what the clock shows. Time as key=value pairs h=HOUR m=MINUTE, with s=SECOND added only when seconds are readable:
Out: h=5 m=29
